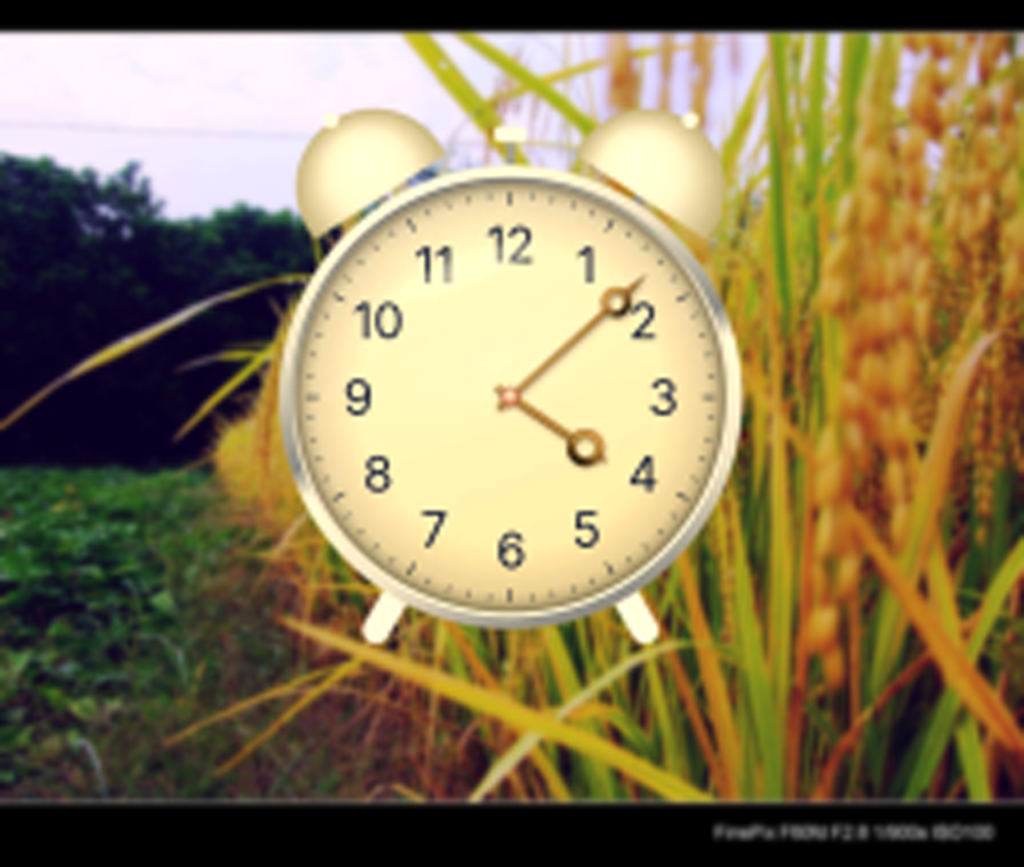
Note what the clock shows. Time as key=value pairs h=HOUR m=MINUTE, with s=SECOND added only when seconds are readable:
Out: h=4 m=8
